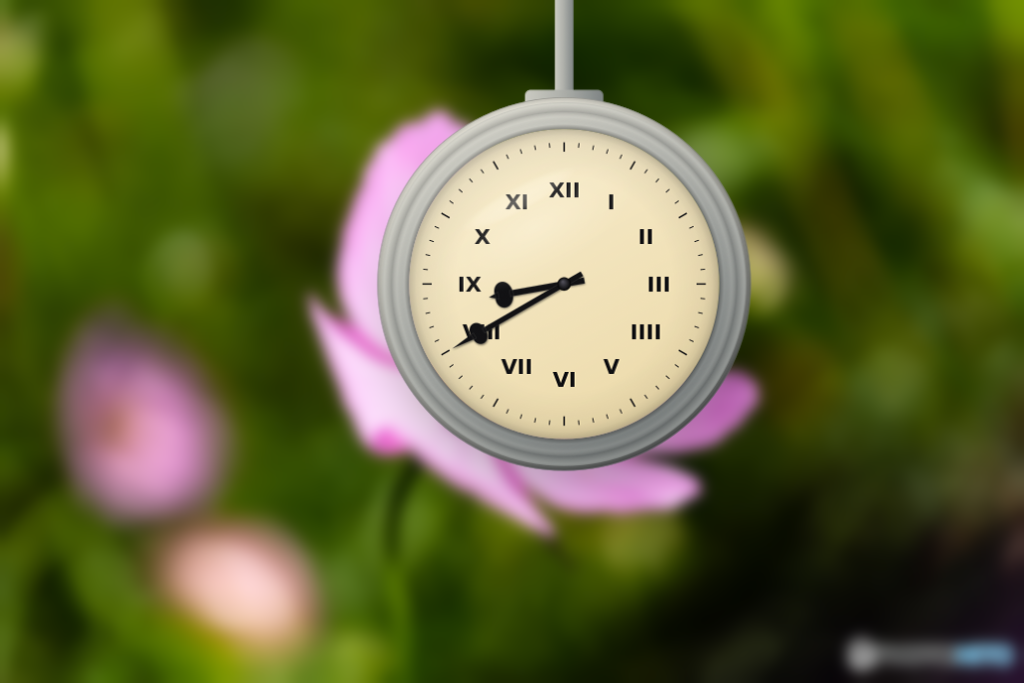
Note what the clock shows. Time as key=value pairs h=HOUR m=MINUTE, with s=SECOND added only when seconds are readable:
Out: h=8 m=40
